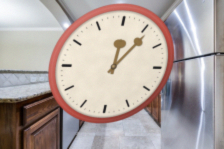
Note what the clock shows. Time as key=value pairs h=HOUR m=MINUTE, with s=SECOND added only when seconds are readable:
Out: h=12 m=6
